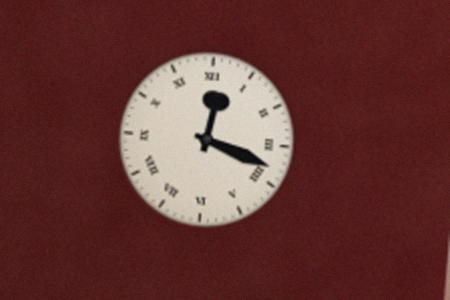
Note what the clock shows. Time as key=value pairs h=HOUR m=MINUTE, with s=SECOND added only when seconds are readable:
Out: h=12 m=18
